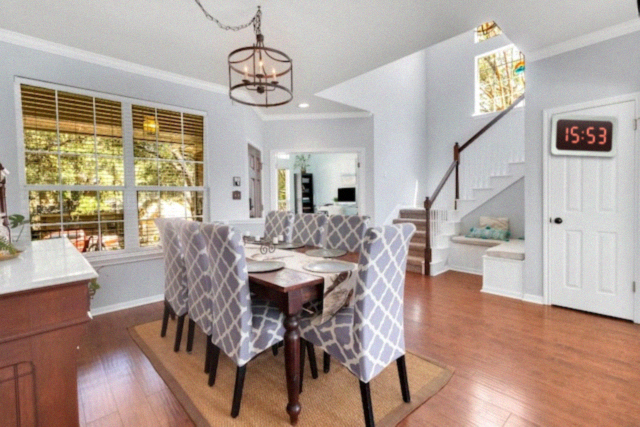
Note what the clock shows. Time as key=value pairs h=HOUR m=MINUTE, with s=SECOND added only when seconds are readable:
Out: h=15 m=53
